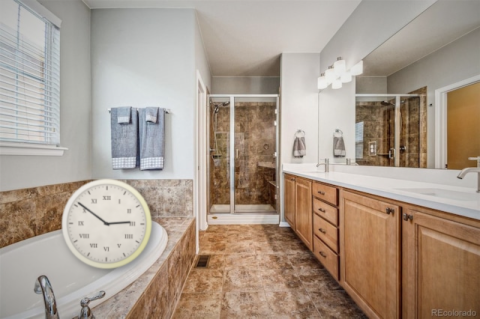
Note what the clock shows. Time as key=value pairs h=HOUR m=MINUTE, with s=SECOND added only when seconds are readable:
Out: h=2 m=51
